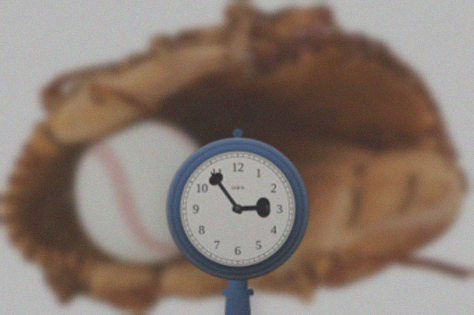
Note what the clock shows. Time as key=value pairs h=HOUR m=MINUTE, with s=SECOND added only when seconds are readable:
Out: h=2 m=54
